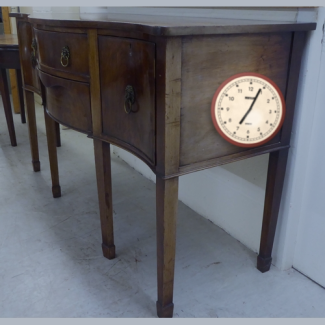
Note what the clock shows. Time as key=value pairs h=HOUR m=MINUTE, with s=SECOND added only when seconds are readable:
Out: h=7 m=4
